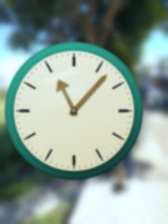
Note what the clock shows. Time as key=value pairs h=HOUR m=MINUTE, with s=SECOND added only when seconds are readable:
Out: h=11 m=7
